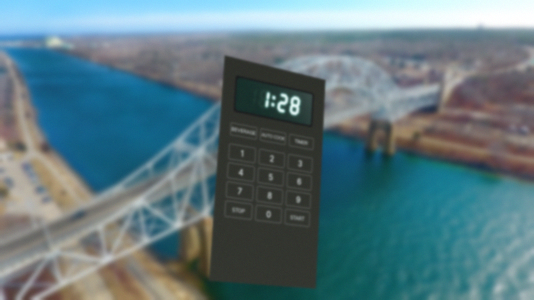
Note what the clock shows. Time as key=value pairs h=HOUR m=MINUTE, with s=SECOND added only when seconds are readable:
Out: h=1 m=28
